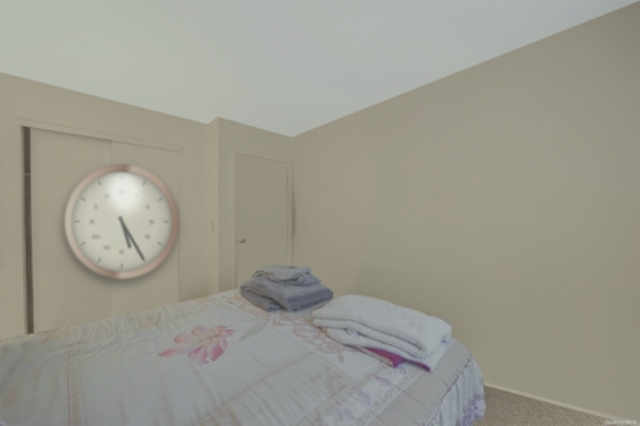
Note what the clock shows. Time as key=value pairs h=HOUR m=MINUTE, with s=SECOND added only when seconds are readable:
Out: h=5 m=25
